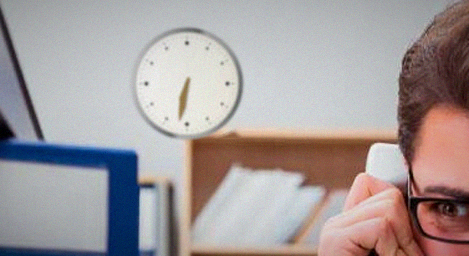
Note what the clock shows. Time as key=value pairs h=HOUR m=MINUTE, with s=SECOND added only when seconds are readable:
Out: h=6 m=32
